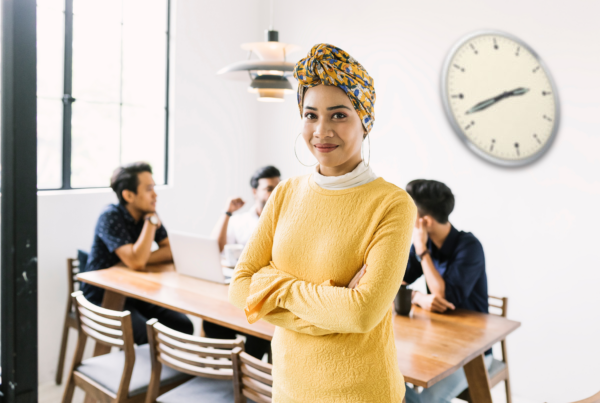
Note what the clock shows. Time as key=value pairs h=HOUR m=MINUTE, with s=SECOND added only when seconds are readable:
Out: h=2 m=42
